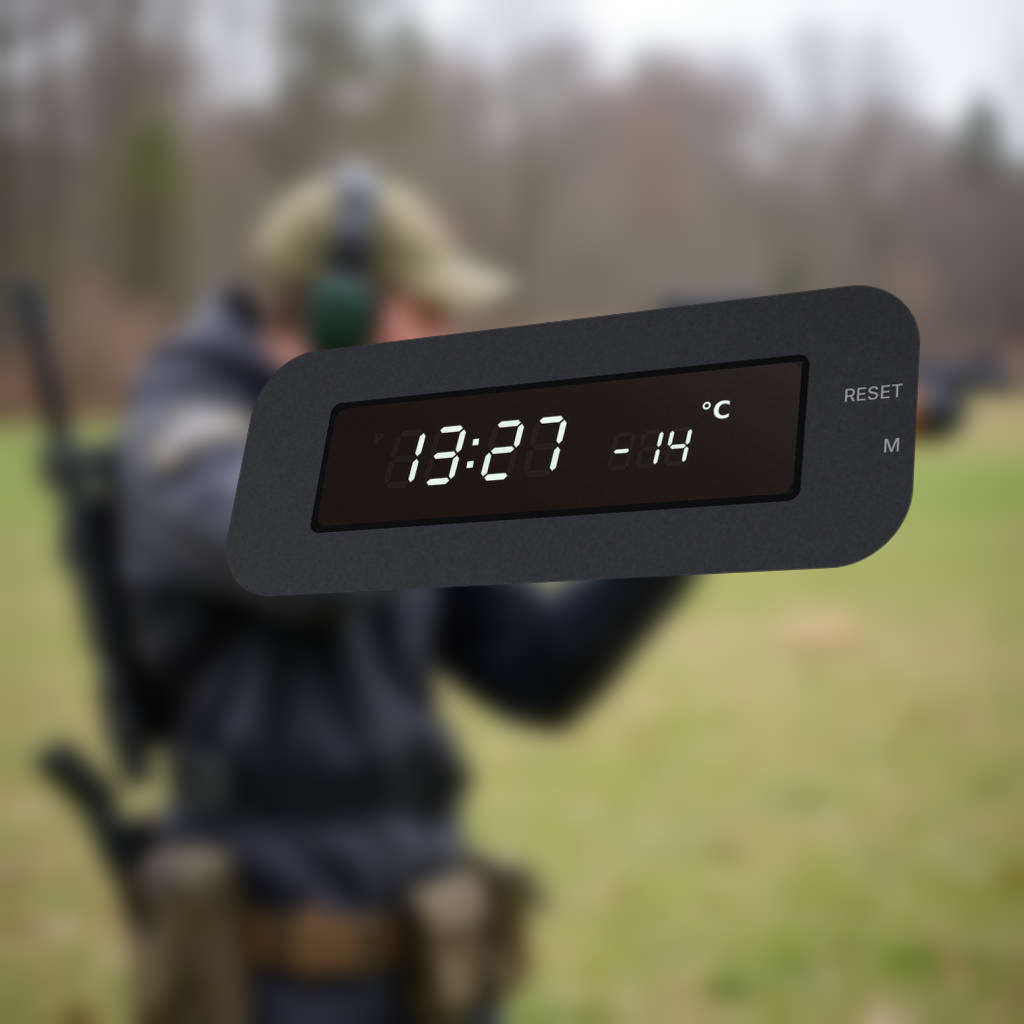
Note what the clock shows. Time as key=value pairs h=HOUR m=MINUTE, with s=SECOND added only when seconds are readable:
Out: h=13 m=27
